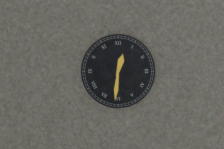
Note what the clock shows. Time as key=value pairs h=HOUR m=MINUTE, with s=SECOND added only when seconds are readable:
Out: h=12 m=31
